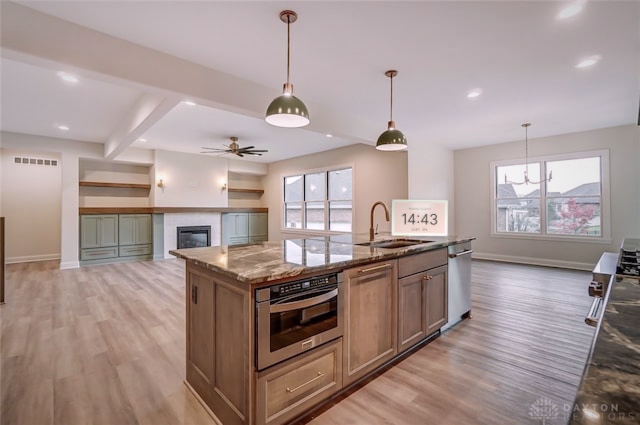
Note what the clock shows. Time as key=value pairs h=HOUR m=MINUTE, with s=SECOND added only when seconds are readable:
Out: h=14 m=43
